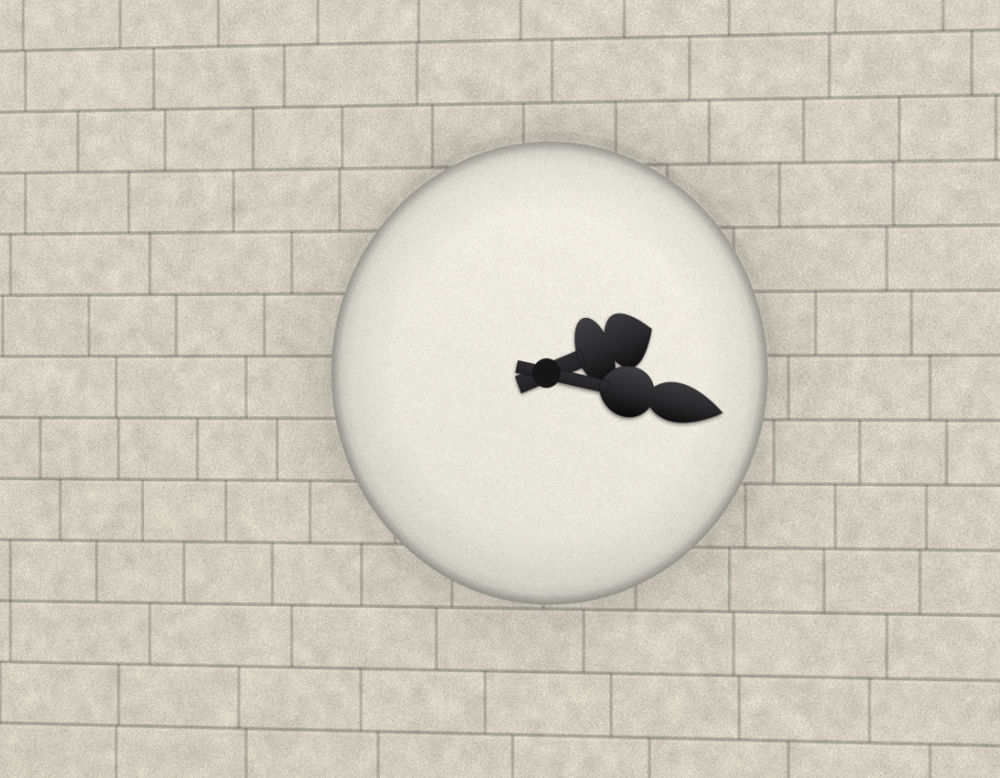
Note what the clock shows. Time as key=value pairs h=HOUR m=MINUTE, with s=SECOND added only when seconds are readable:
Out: h=2 m=17
